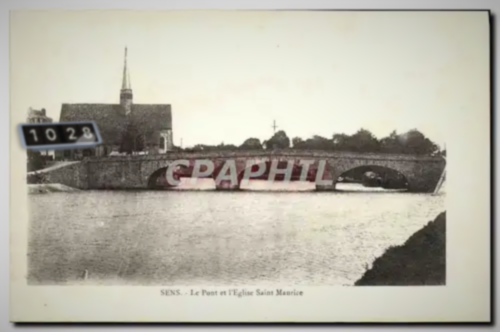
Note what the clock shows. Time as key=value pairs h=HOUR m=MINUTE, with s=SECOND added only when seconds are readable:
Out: h=10 m=28
